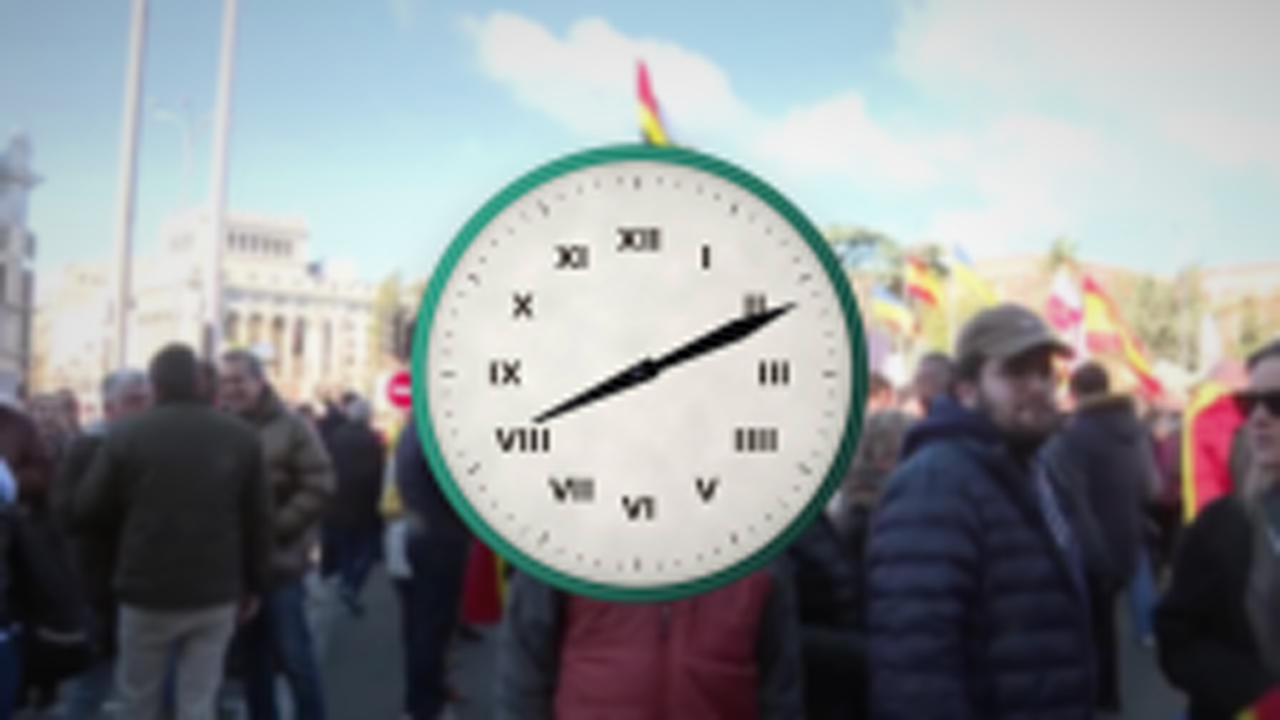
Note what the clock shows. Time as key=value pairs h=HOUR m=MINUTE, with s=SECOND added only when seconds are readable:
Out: h=8 m=11
